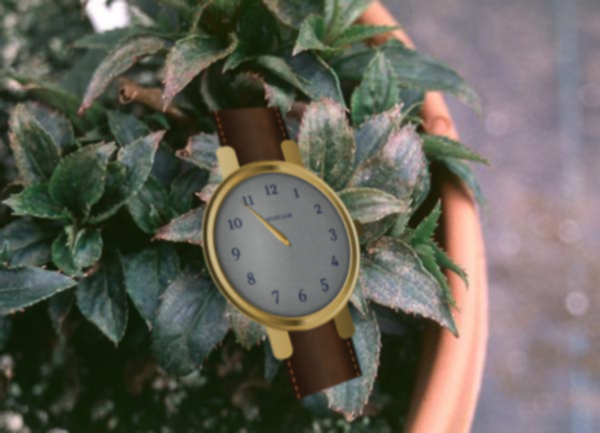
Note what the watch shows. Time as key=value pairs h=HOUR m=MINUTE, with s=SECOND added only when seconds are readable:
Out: h=10 m=54
